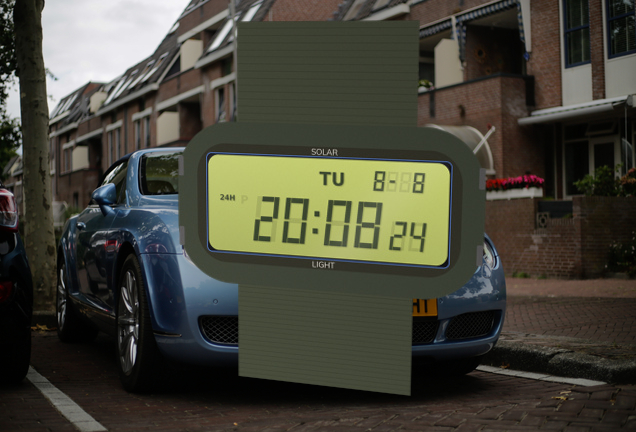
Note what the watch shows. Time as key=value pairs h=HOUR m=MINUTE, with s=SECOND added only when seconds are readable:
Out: h=20 m=8 s=24
